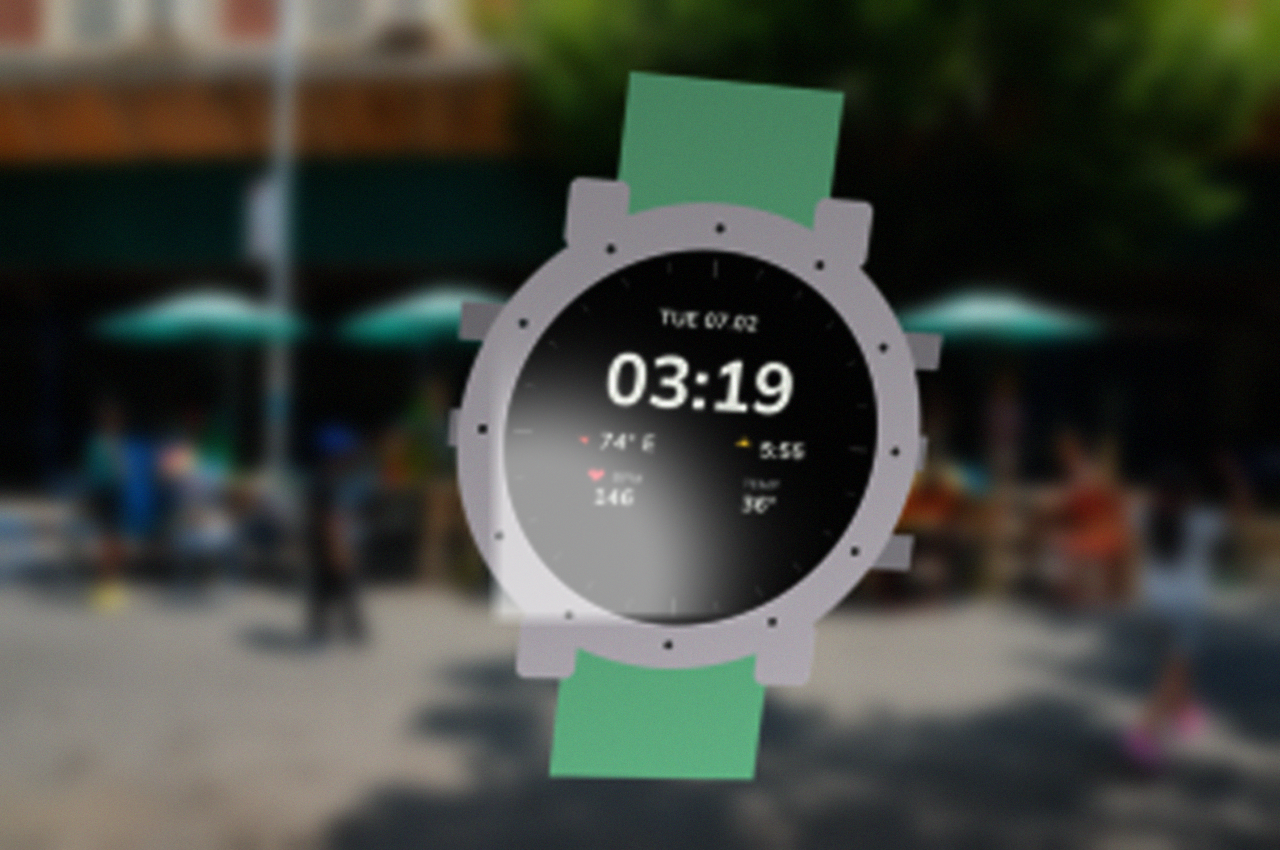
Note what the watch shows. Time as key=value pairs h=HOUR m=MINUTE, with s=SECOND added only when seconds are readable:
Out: h=3 m=19
